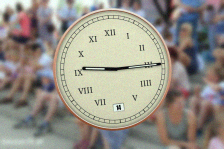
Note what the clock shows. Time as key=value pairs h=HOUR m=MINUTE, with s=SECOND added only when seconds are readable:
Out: h=9 m=15
